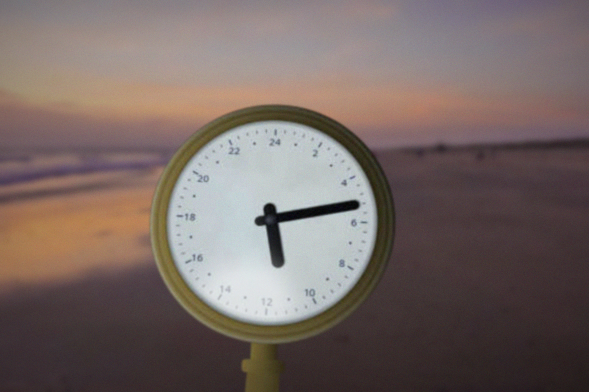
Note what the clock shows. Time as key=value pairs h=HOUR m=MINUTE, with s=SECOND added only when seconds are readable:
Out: h=11 m=13
